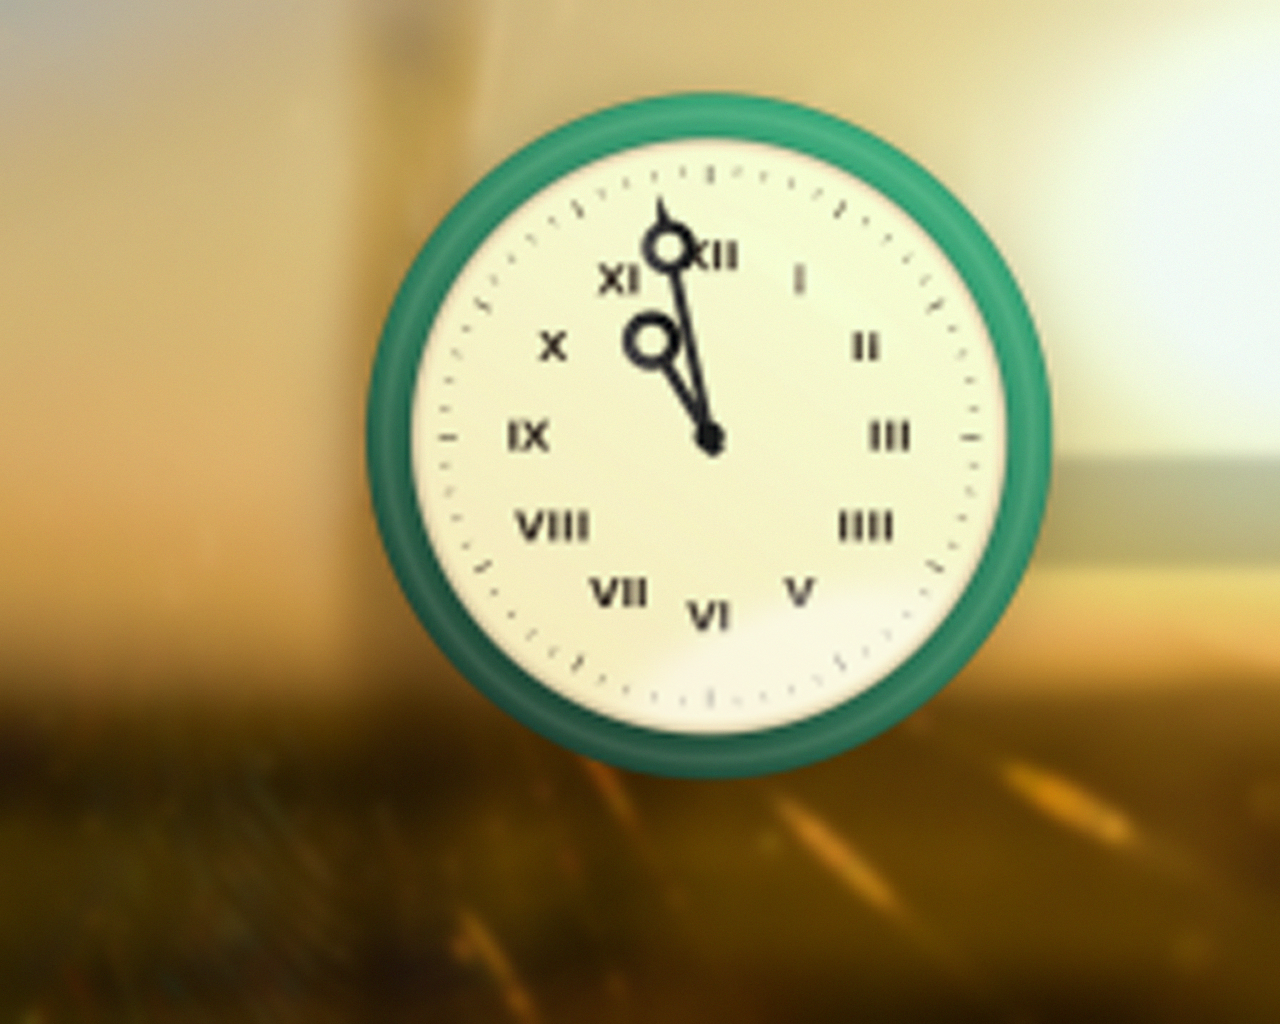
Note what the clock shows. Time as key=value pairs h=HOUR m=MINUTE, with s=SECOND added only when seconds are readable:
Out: h=10 m=58
